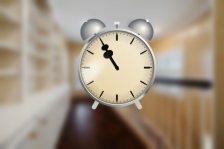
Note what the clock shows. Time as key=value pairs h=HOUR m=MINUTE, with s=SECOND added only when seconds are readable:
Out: h=10 m=55
